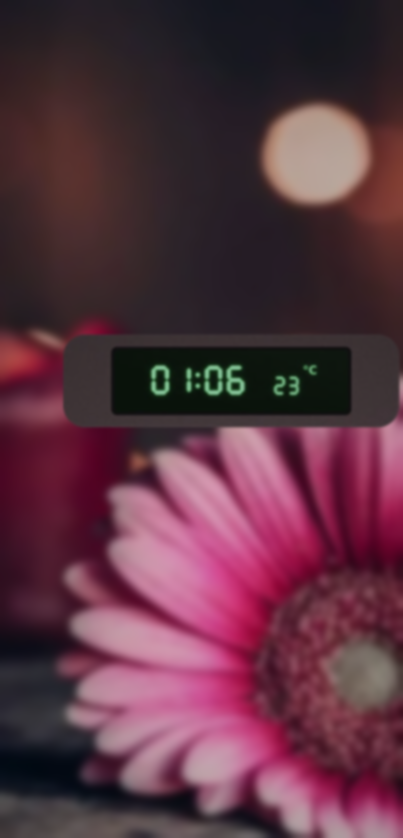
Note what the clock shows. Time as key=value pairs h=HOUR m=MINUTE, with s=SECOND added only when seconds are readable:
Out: h=1 m=6
